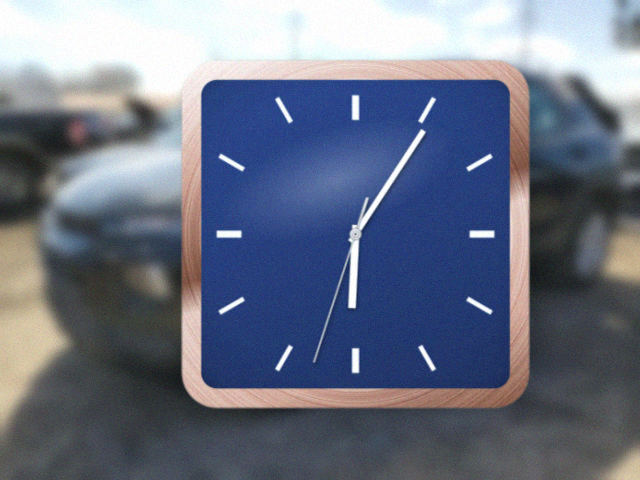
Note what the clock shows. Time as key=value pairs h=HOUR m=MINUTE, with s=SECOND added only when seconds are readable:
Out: h=6 m=5 s=33
